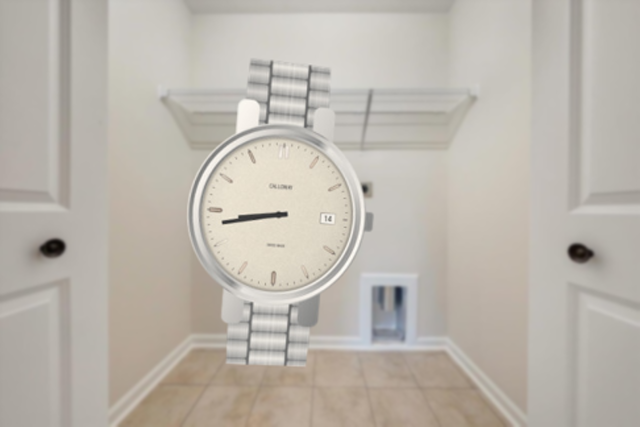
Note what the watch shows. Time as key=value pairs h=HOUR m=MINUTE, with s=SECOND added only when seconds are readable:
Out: h=8 m=43
